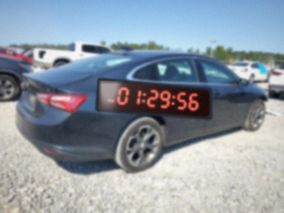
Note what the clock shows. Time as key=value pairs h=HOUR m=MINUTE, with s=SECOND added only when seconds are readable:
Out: h=1 m=29 s=56
